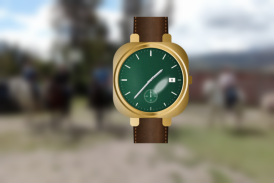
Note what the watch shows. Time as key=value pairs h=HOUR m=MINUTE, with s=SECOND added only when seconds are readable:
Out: h=1 m=37
